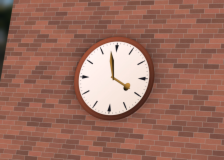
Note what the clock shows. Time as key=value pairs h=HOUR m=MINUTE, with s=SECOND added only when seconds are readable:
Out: h=3 m=58
